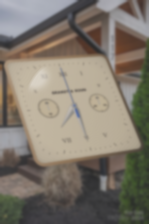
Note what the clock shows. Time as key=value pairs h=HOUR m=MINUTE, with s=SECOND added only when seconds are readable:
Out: h=7 m=30
